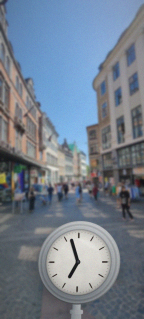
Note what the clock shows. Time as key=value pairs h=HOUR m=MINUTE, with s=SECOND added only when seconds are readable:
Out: h=6 m=57
